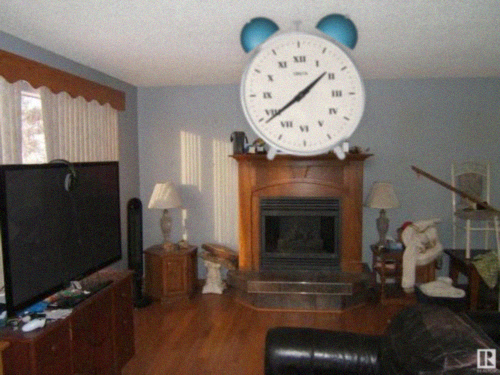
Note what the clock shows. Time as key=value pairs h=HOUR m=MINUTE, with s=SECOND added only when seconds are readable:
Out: h=1 m=39
